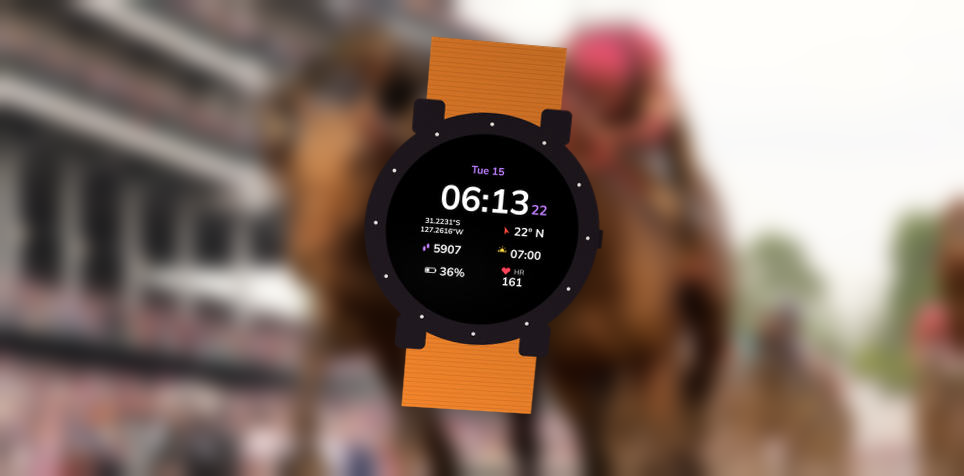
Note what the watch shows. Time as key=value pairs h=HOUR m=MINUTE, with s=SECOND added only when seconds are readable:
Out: h=6 m=13 s=22
